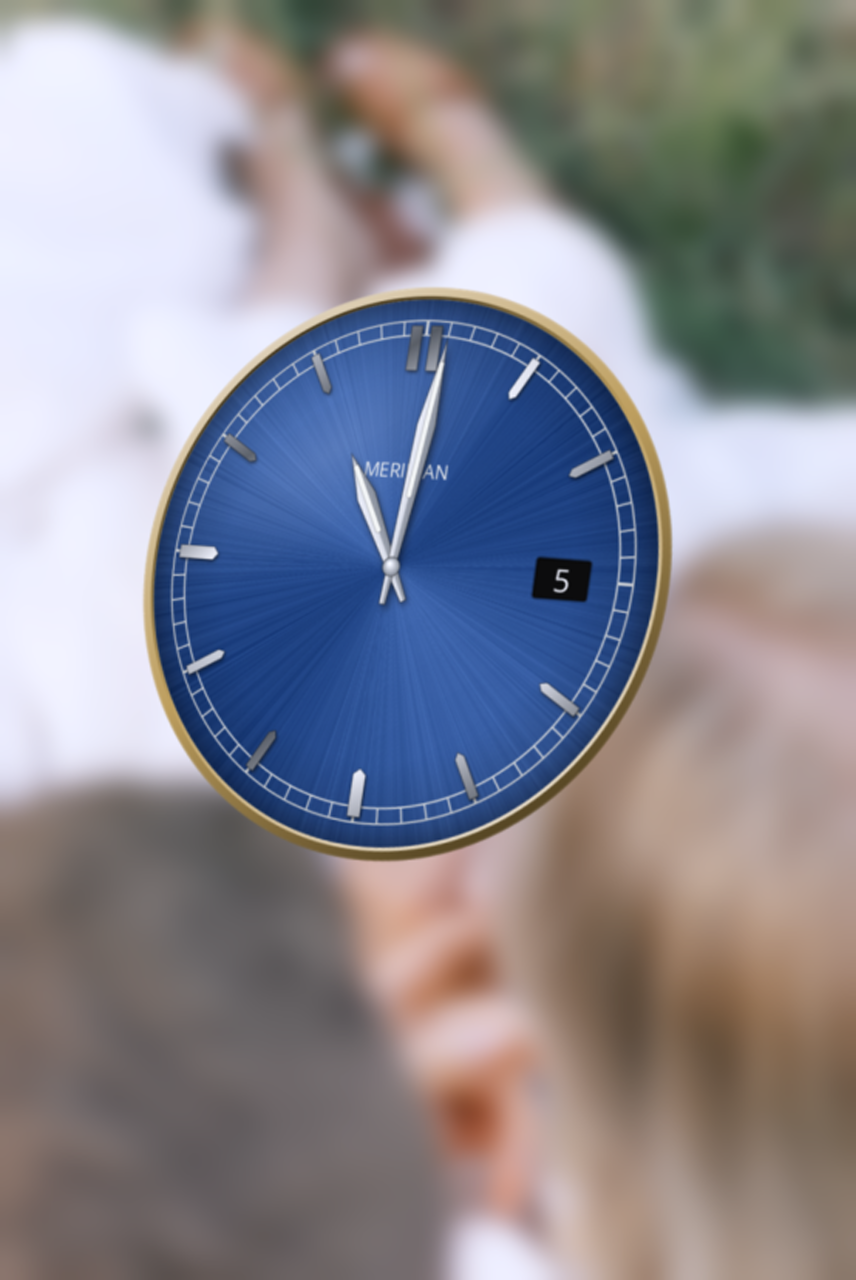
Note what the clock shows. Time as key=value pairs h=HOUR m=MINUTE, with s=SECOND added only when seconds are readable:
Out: h=11 m=1
